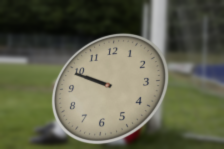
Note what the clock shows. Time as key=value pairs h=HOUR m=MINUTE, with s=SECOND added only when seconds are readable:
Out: h=9 m=49
